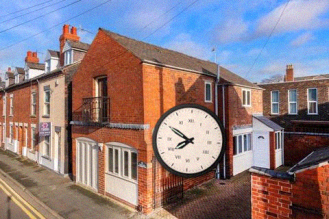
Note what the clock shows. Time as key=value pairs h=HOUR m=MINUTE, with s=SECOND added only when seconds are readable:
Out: h=7 m=50
